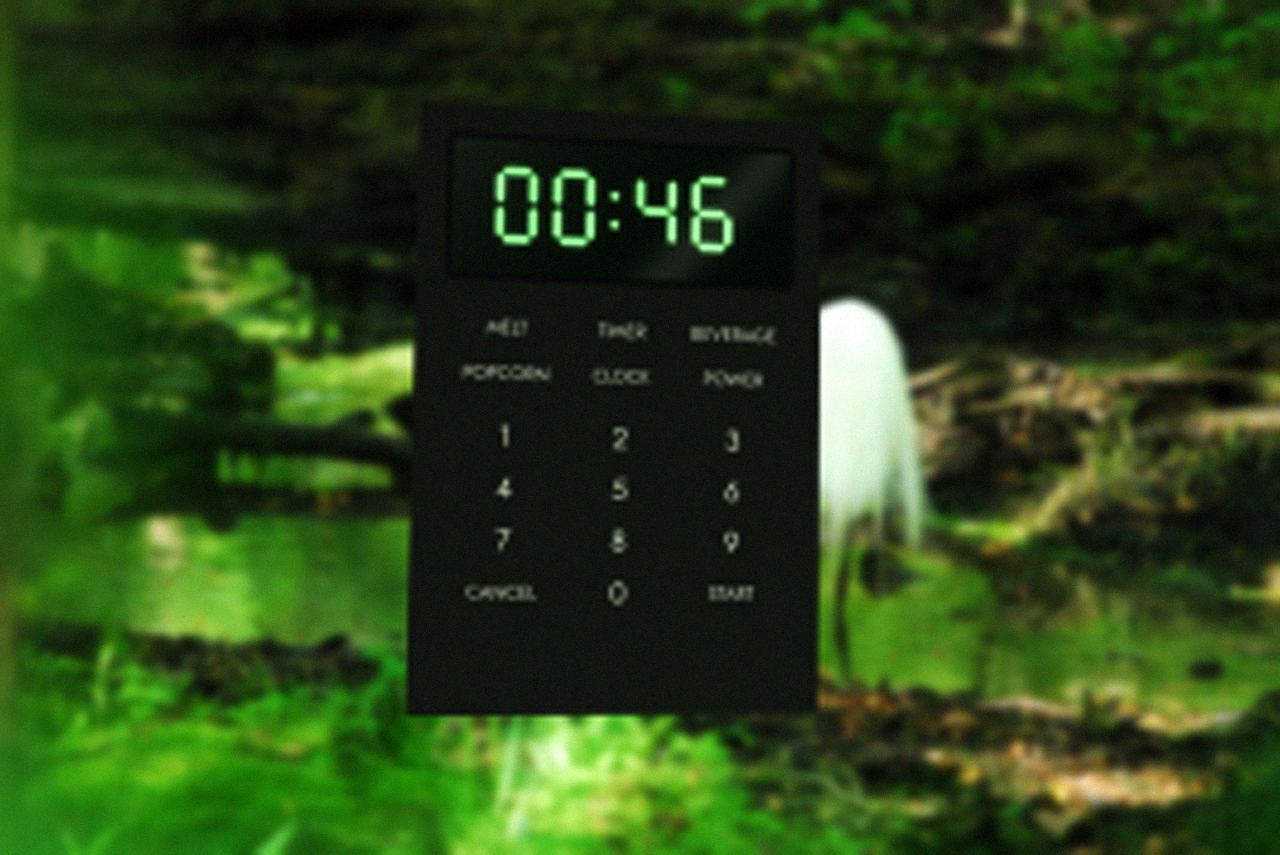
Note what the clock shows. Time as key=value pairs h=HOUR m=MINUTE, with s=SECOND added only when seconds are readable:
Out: h=0 m=46
